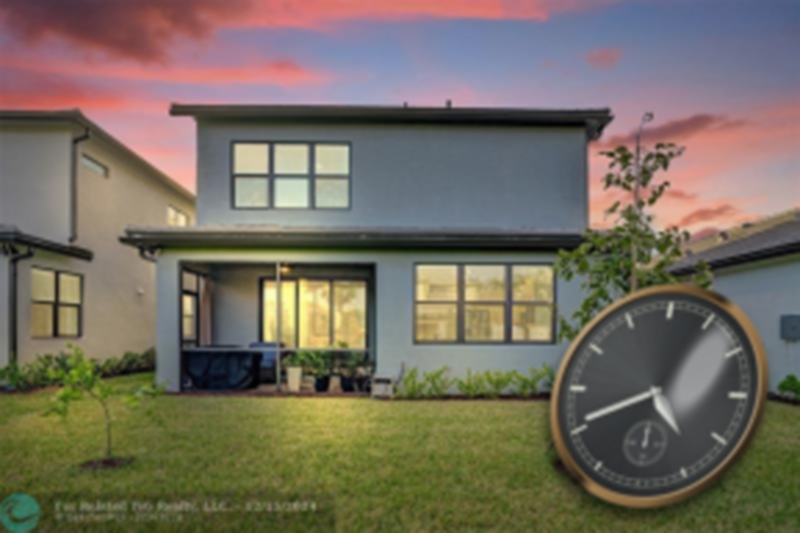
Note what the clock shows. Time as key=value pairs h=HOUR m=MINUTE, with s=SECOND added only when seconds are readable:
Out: h=4 m=41
